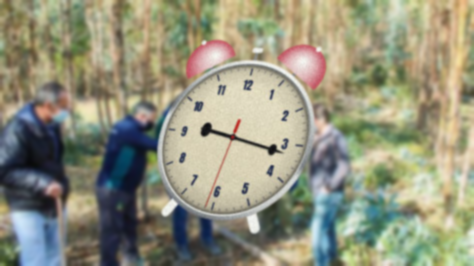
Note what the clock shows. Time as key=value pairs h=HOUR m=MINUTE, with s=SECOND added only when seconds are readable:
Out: h=9 m=16 s=31
